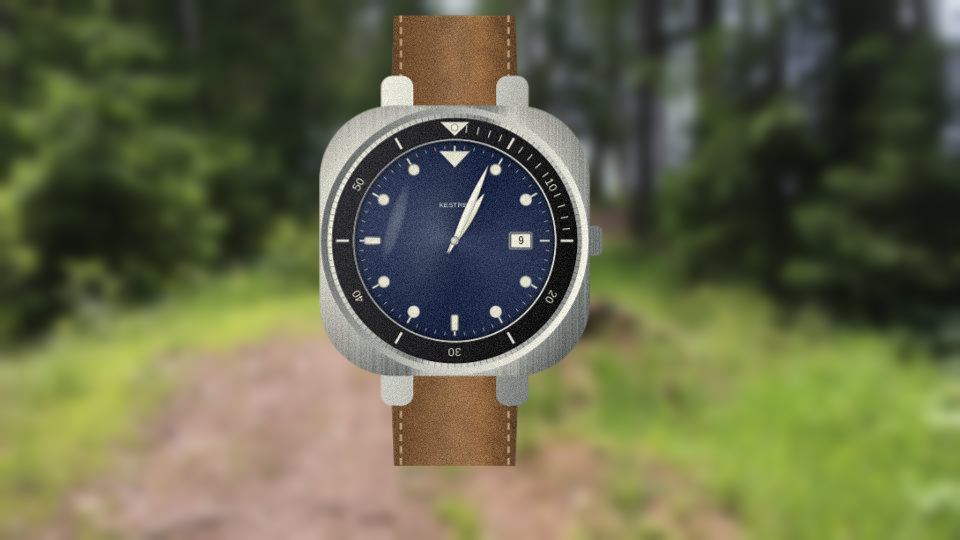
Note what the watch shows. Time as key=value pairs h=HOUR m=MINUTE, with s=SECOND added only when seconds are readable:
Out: h=1 m=4
